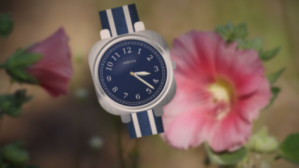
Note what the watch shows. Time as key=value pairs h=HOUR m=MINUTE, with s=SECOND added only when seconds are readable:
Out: h=3 m=23
